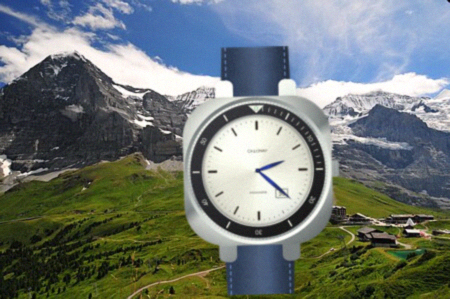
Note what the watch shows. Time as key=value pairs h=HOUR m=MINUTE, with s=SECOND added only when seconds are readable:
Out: h=2 m=22
